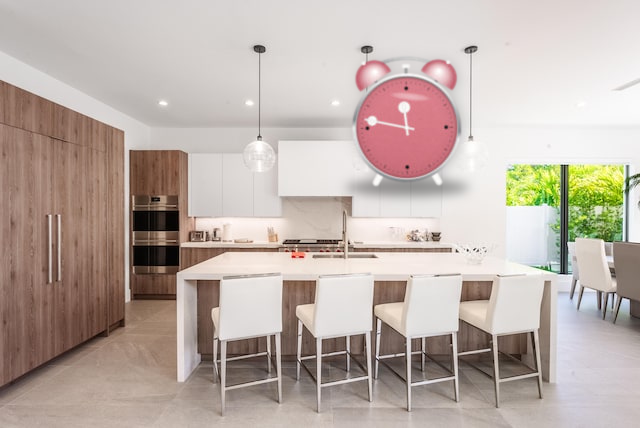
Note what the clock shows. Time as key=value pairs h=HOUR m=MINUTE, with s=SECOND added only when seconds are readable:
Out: h=11 m=47
